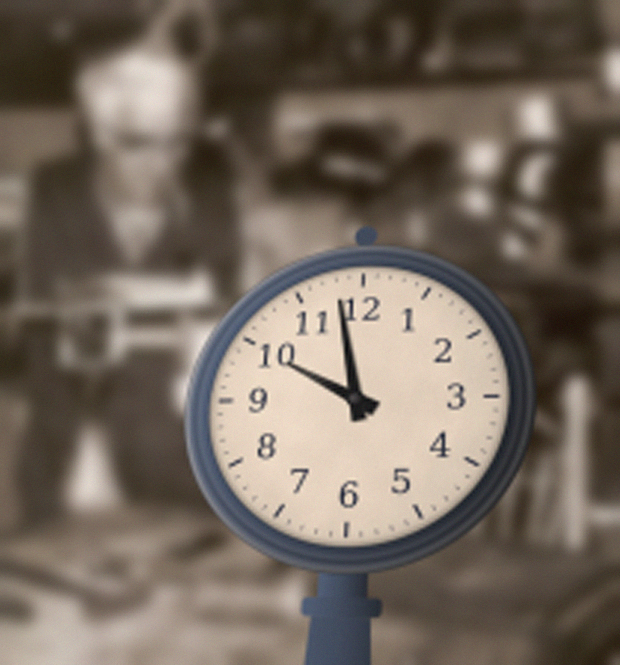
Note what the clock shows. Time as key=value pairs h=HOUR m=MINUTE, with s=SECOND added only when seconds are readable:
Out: h=9 m=58
